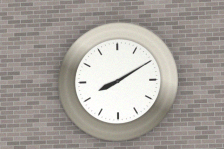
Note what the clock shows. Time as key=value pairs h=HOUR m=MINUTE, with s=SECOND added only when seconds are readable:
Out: h=8 m=10
